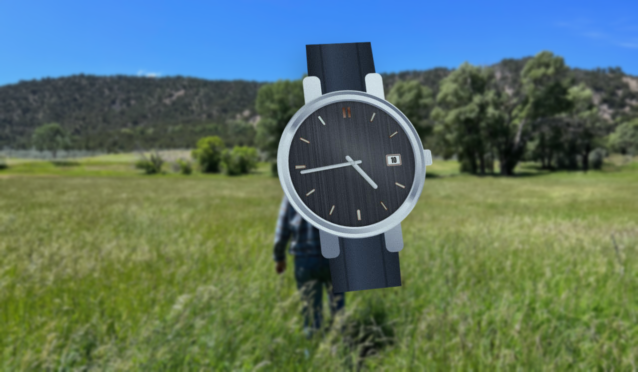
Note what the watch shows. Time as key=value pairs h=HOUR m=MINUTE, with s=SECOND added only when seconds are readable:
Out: h=4 m=44
